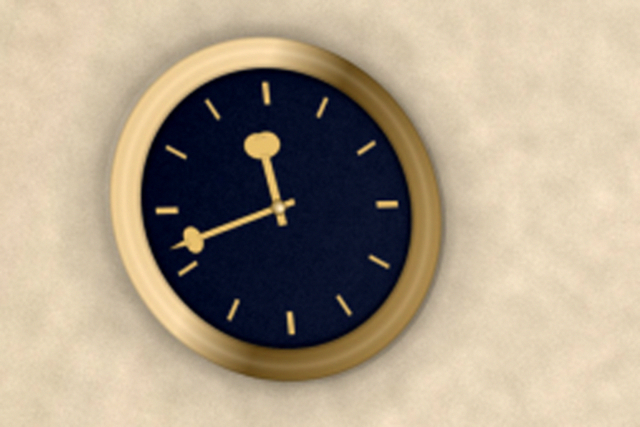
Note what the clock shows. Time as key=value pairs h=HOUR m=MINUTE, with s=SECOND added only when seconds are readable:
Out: h=11 m=42
